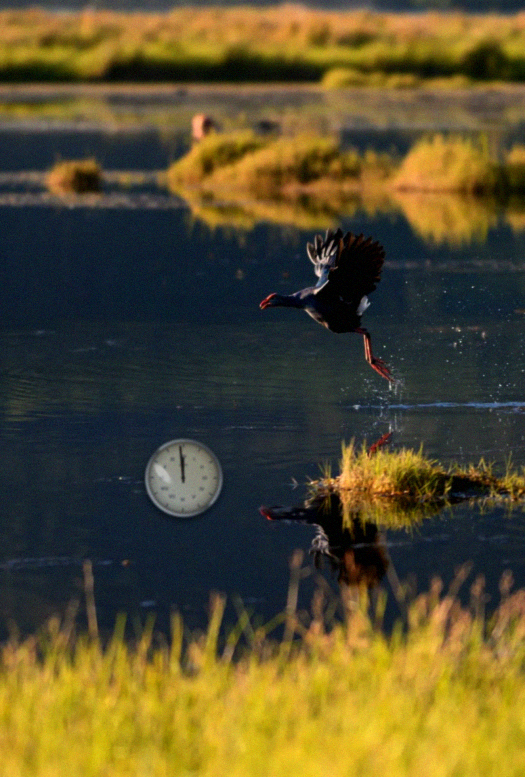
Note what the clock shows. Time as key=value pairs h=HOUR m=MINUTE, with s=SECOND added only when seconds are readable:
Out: h=11 m=59
